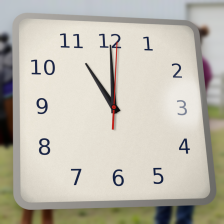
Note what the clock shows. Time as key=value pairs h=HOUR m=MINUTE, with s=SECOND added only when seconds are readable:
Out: h=11 m=0 s=1
